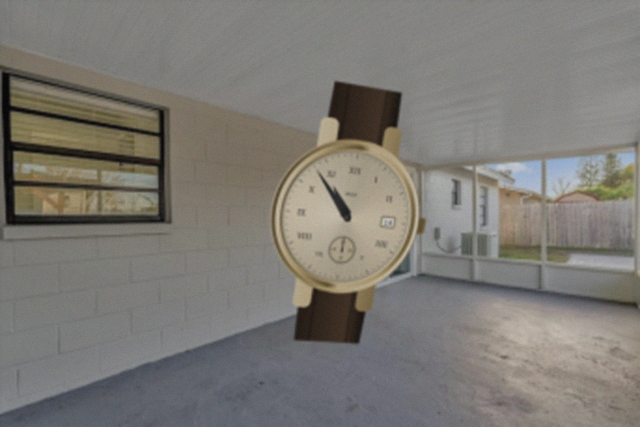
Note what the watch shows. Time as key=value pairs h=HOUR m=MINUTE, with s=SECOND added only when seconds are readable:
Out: h=10 m=53
